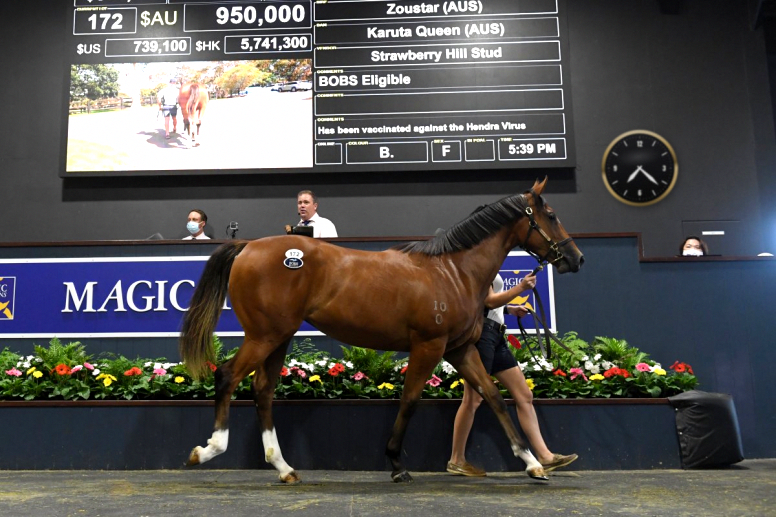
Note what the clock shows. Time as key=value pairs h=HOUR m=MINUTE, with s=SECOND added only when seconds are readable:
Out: h=7 m=22
